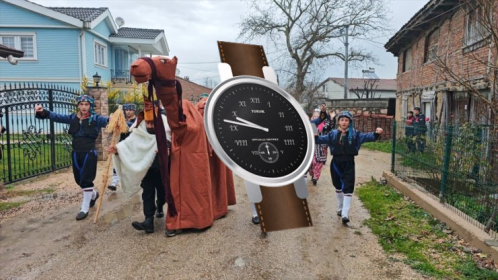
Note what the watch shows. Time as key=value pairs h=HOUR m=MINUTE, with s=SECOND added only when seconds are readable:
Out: h=9 m=47
